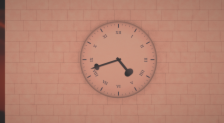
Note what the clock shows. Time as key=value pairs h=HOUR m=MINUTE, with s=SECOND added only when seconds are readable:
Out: h=4 m=42
